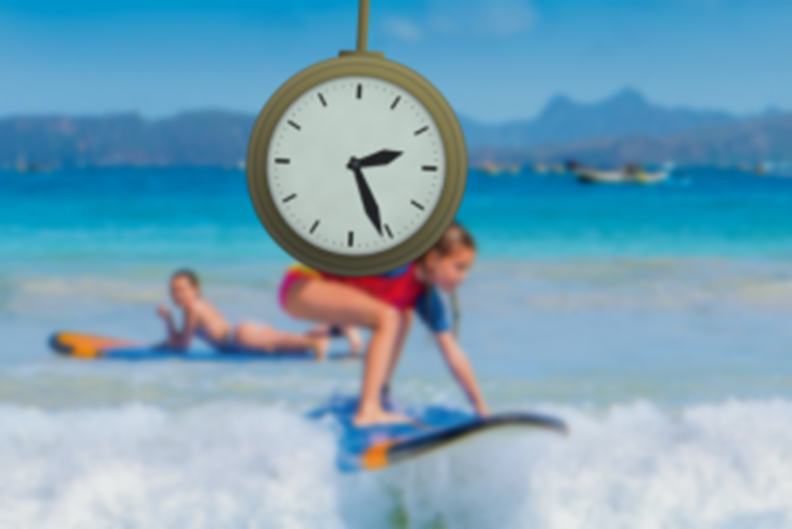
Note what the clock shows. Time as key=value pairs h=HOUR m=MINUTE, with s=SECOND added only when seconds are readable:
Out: h=2 m=26
